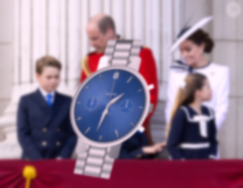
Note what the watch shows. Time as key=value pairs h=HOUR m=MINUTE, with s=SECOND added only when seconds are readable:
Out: h=1 m=32
